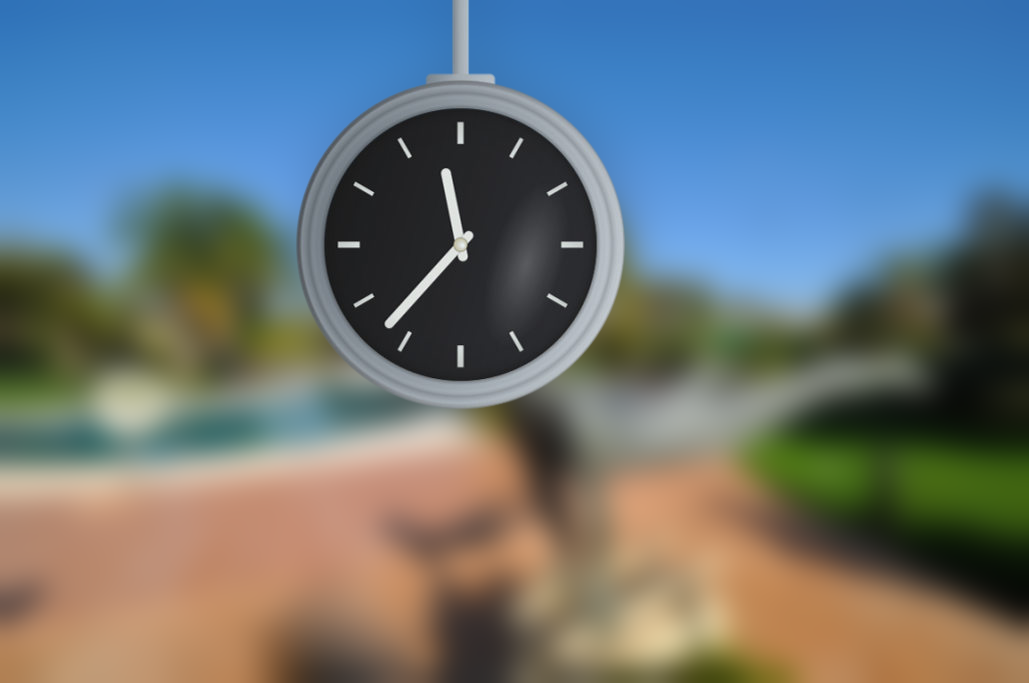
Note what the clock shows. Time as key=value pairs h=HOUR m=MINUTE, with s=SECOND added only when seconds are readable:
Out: h=11 m=37
